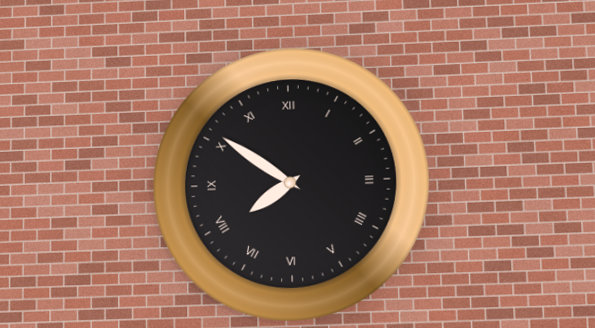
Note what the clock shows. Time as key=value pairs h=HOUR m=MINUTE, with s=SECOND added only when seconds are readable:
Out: h=7 m=51
